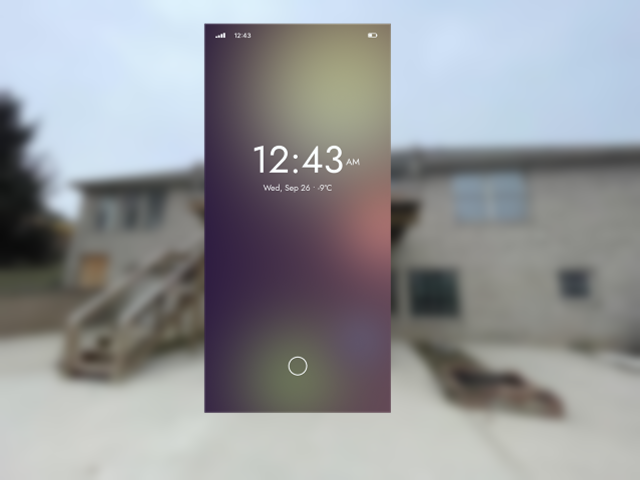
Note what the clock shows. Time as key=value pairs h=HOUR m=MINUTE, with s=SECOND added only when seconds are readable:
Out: h=12 m=43
